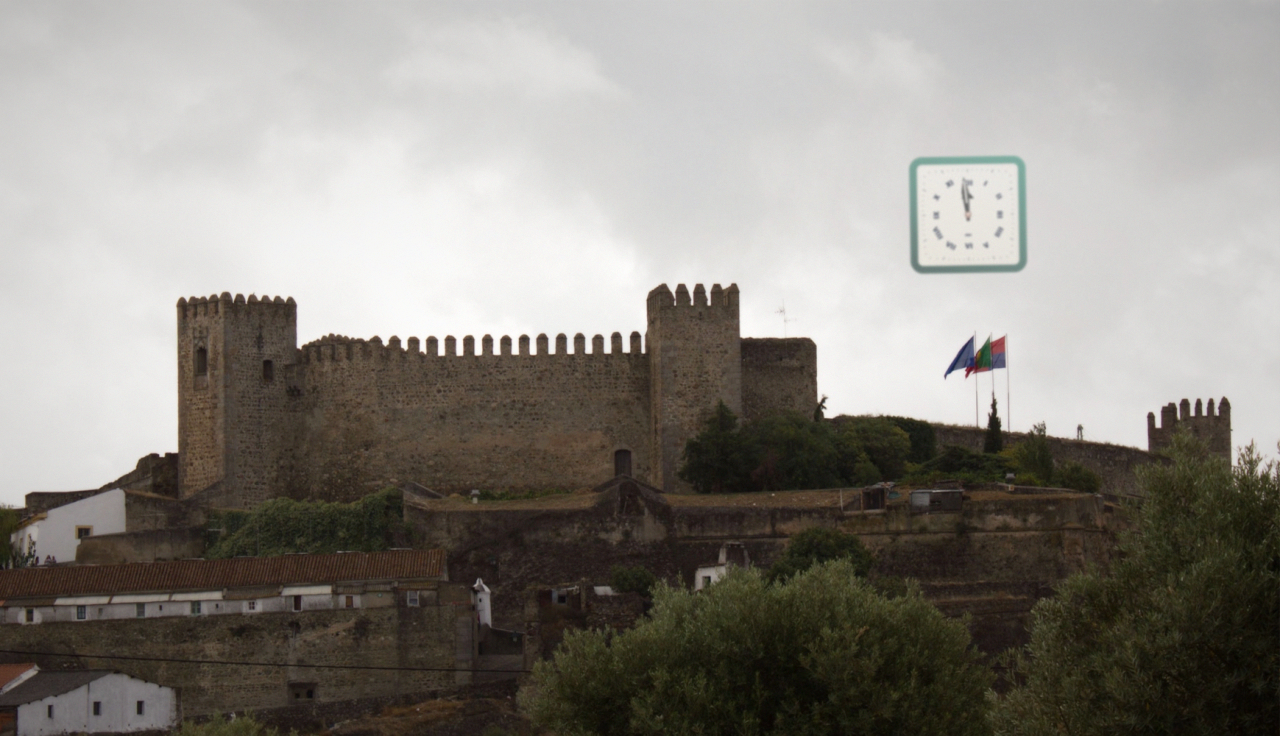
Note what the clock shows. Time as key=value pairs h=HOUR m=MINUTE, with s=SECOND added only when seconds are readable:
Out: h=11 m=59
